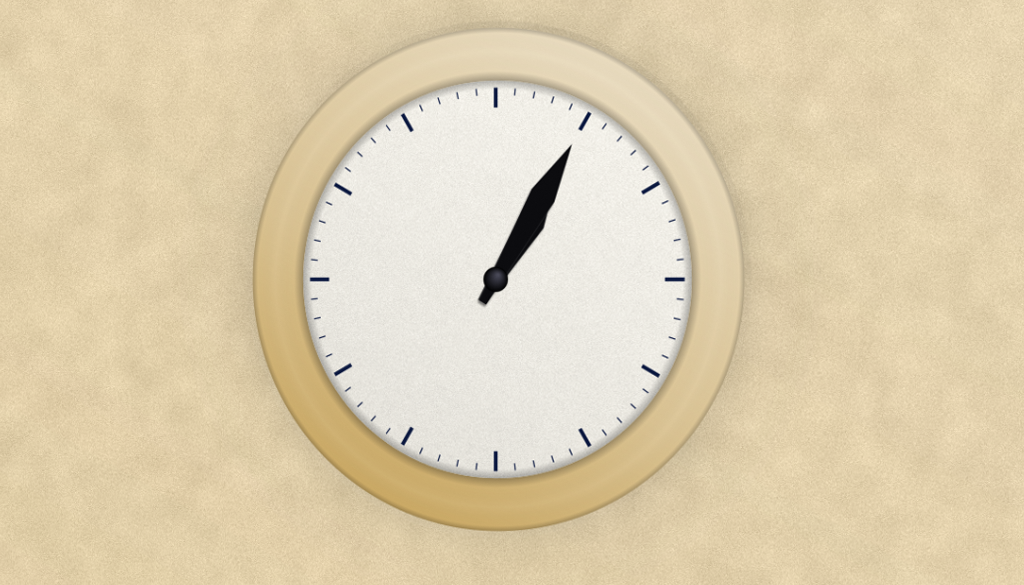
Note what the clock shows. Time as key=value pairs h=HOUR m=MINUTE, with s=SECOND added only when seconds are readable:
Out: h=1 m=5
